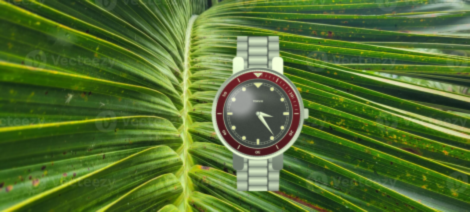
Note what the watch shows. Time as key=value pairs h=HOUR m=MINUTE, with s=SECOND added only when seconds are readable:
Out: h=3 m=24
